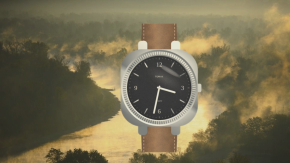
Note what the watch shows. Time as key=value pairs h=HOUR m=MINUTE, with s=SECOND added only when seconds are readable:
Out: h=3 m=32
